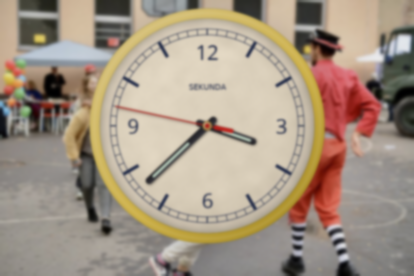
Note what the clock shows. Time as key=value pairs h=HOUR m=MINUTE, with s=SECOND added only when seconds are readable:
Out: h=3 m=37 s=47
